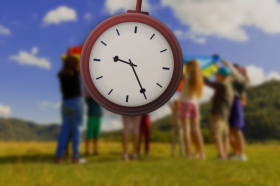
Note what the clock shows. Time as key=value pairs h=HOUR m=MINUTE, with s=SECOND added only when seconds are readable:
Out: h=9 m=25
